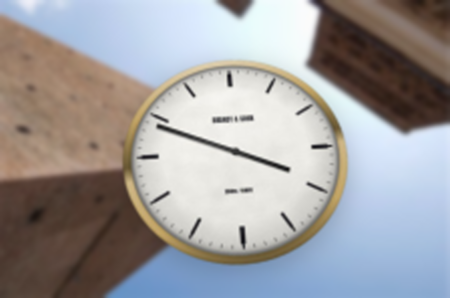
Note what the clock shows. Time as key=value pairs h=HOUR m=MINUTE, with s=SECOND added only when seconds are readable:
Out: h=3 m=49
